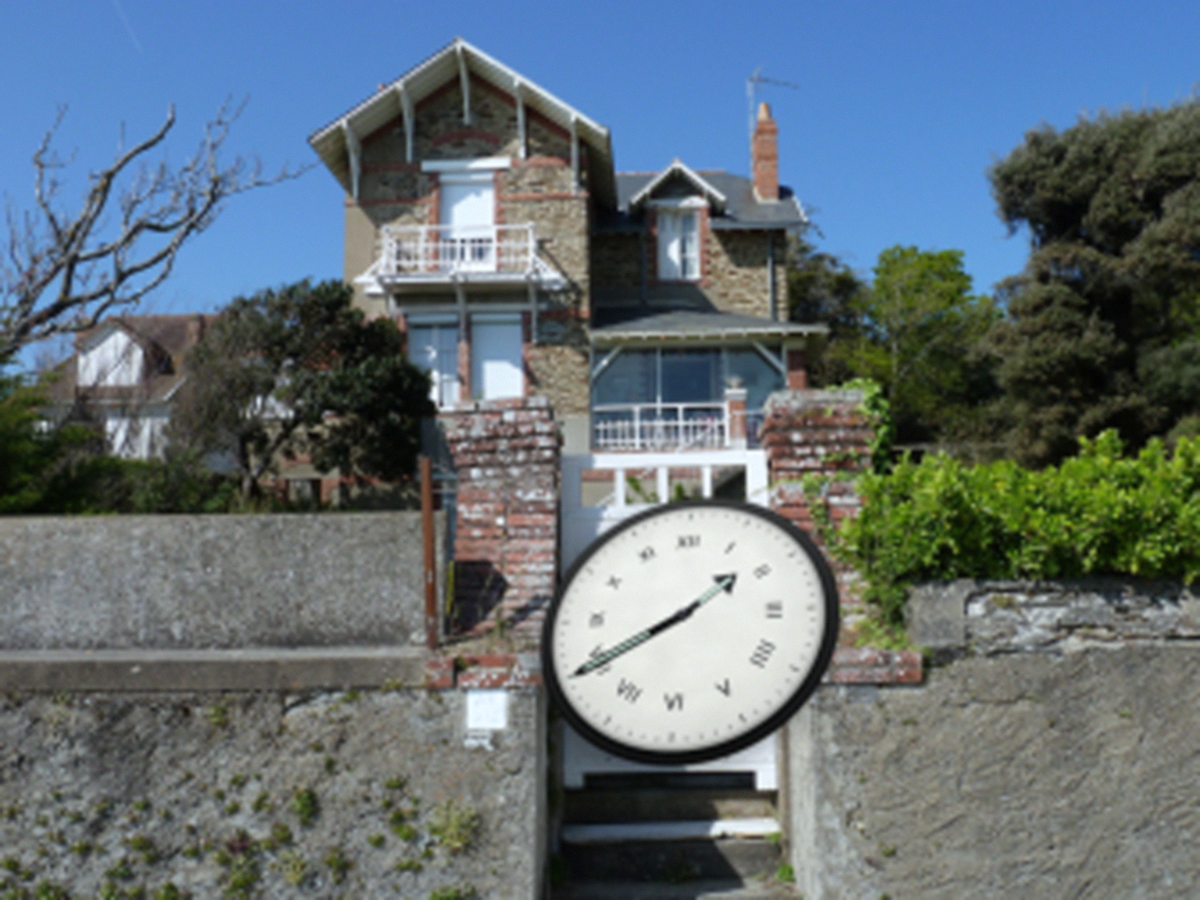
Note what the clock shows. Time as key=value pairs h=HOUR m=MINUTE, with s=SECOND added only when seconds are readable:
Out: h=1 m=40
